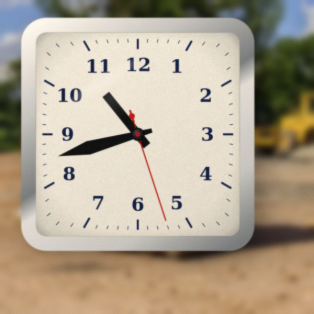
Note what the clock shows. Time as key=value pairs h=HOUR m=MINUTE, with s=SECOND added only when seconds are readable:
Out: h=10 m=42 s=27
